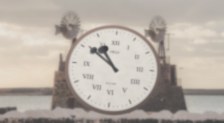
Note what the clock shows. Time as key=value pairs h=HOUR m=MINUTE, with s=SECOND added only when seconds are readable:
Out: h=10 m=51
